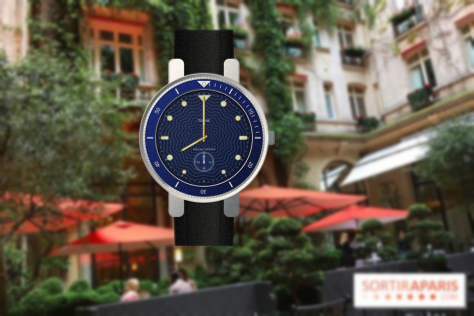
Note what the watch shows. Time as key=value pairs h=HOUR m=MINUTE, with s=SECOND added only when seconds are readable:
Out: h=8 m=0
